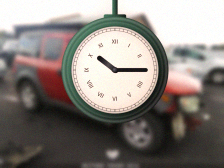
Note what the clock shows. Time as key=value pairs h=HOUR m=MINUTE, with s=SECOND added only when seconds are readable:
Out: h=10 m=15
